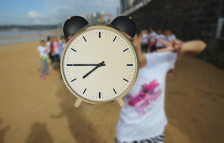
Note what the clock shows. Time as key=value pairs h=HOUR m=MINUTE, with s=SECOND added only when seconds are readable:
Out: h=7 m=45
